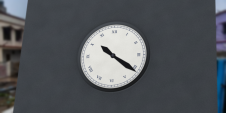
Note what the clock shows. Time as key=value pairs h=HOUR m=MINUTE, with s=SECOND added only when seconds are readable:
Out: h=10 m=21
